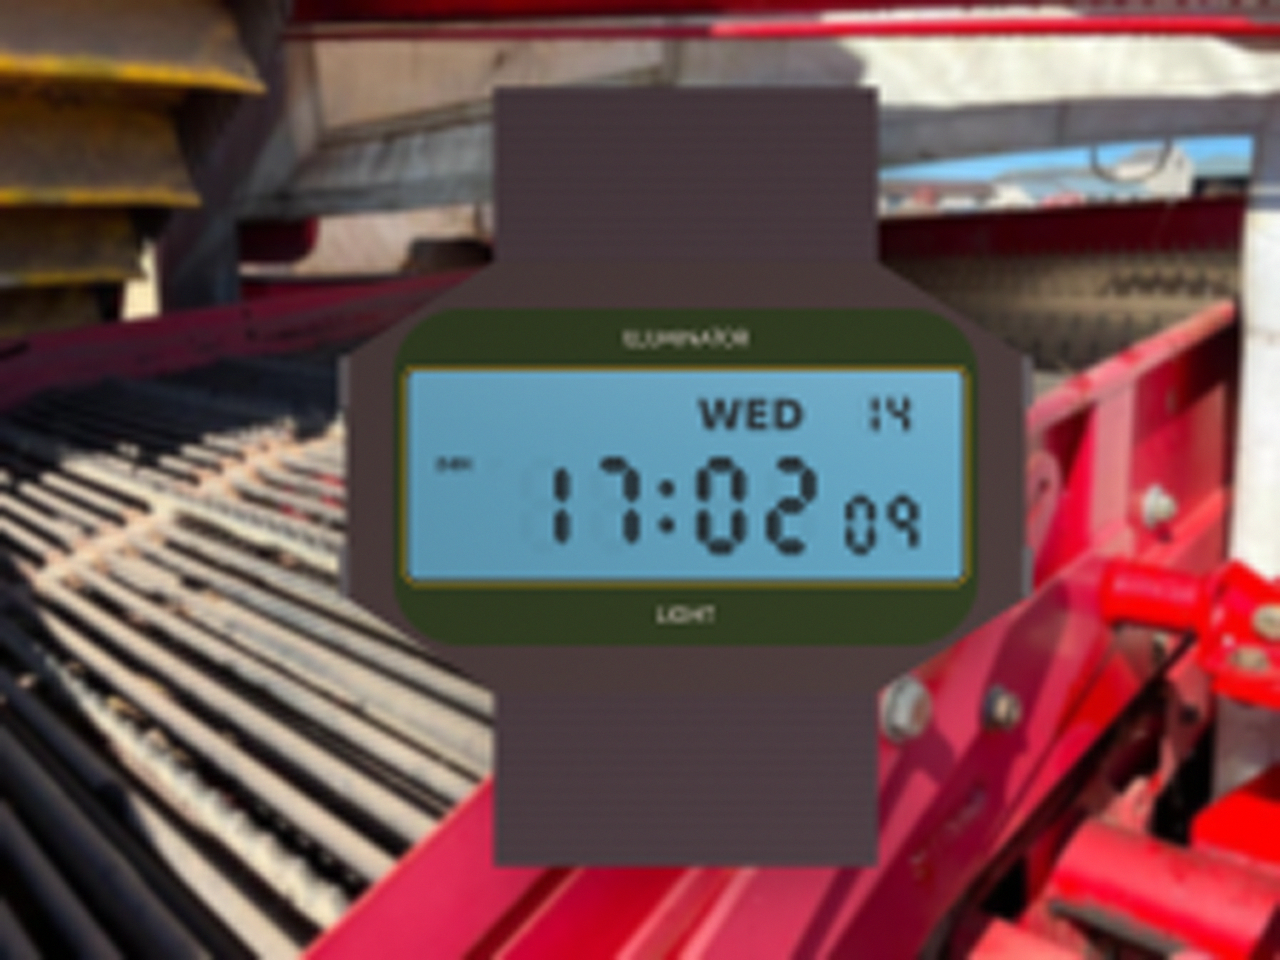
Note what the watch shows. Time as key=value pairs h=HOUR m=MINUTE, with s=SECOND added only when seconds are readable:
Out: h=17 m=2 s=9
